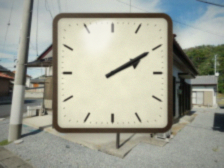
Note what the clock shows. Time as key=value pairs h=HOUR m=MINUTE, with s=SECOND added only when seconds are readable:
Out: h=2 m=10
